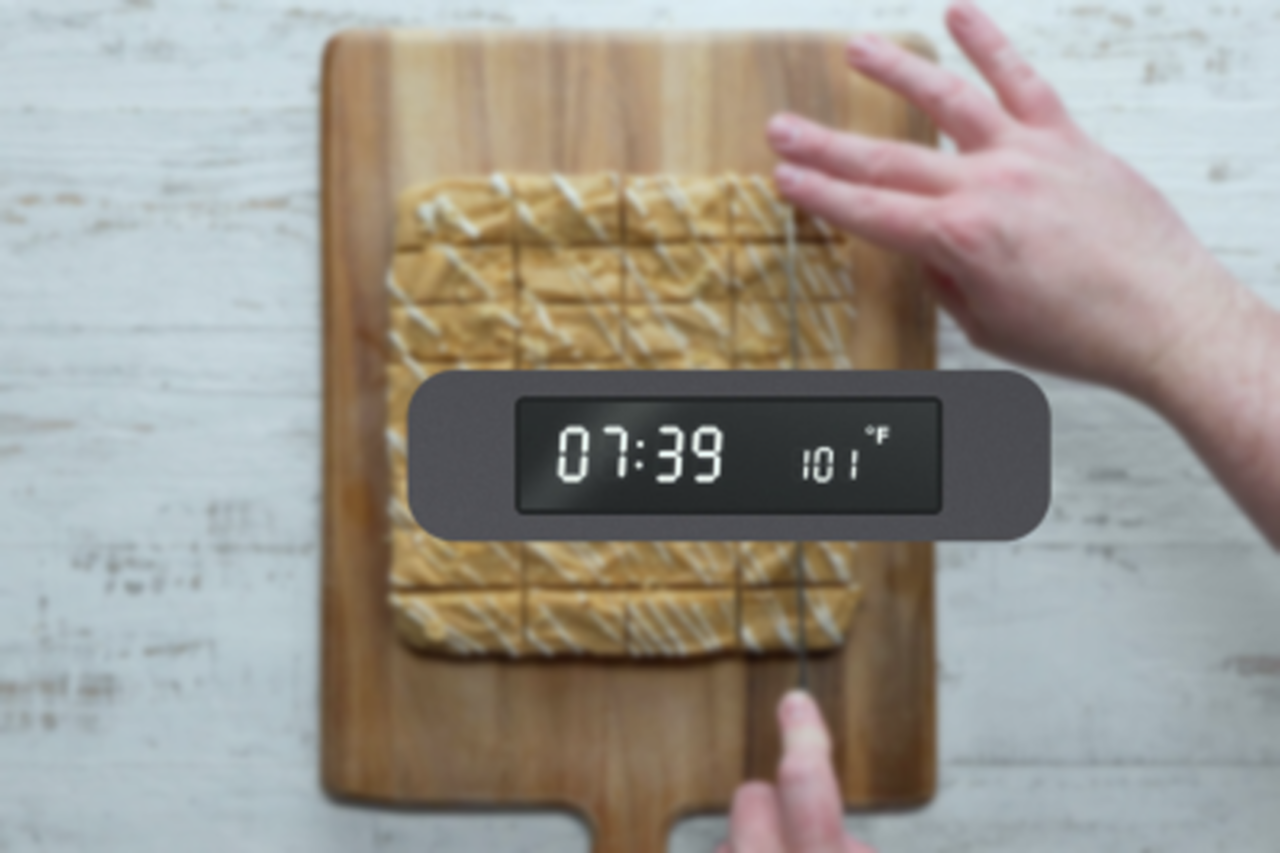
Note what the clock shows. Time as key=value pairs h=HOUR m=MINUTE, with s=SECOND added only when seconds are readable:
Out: h=7 m=39
